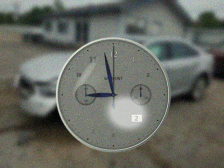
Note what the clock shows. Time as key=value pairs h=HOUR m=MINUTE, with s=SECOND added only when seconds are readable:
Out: h=8 m=58
